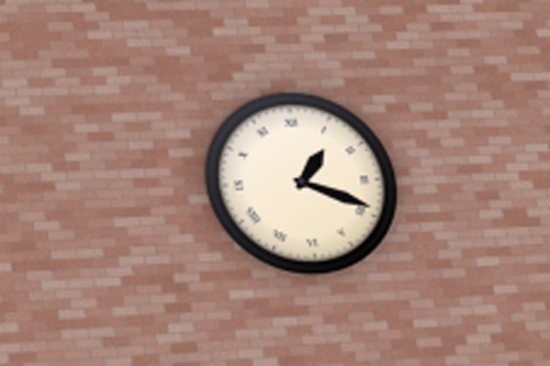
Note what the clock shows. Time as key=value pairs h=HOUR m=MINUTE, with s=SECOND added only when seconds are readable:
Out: h=1 m=19
